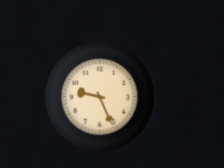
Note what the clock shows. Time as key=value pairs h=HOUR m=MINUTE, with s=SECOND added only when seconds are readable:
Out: h=9 m=26
